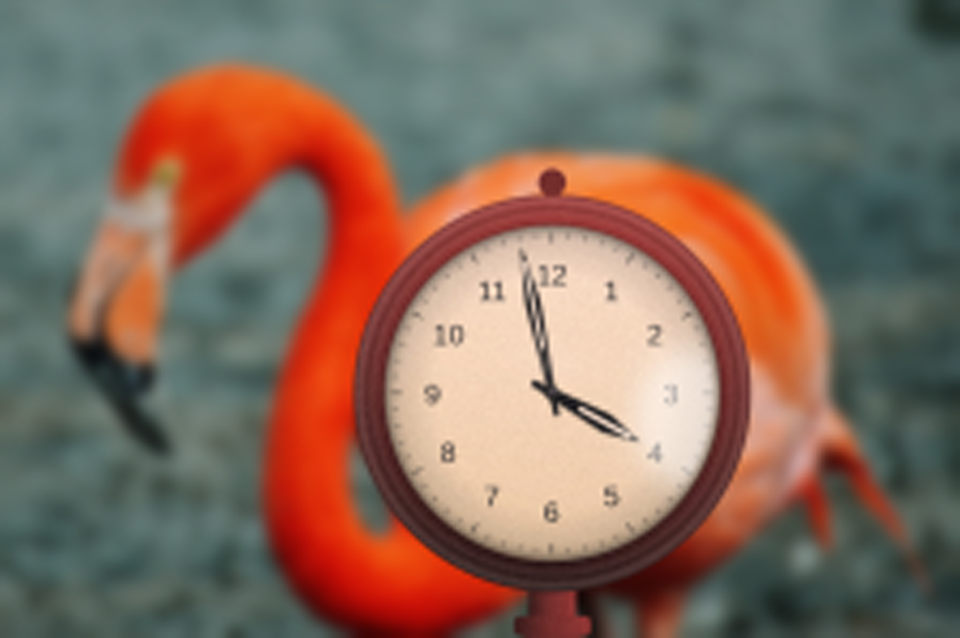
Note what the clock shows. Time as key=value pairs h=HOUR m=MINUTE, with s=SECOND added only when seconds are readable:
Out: h=3 m=58
